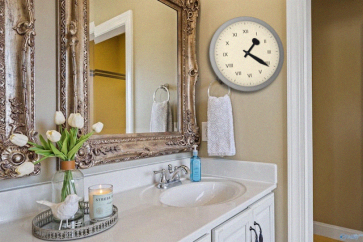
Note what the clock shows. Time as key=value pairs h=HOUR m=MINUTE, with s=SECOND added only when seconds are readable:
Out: h=1 m=21
